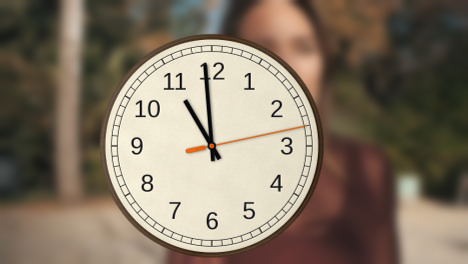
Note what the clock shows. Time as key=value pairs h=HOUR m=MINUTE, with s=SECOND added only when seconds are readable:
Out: h=10 m=59 s=13
